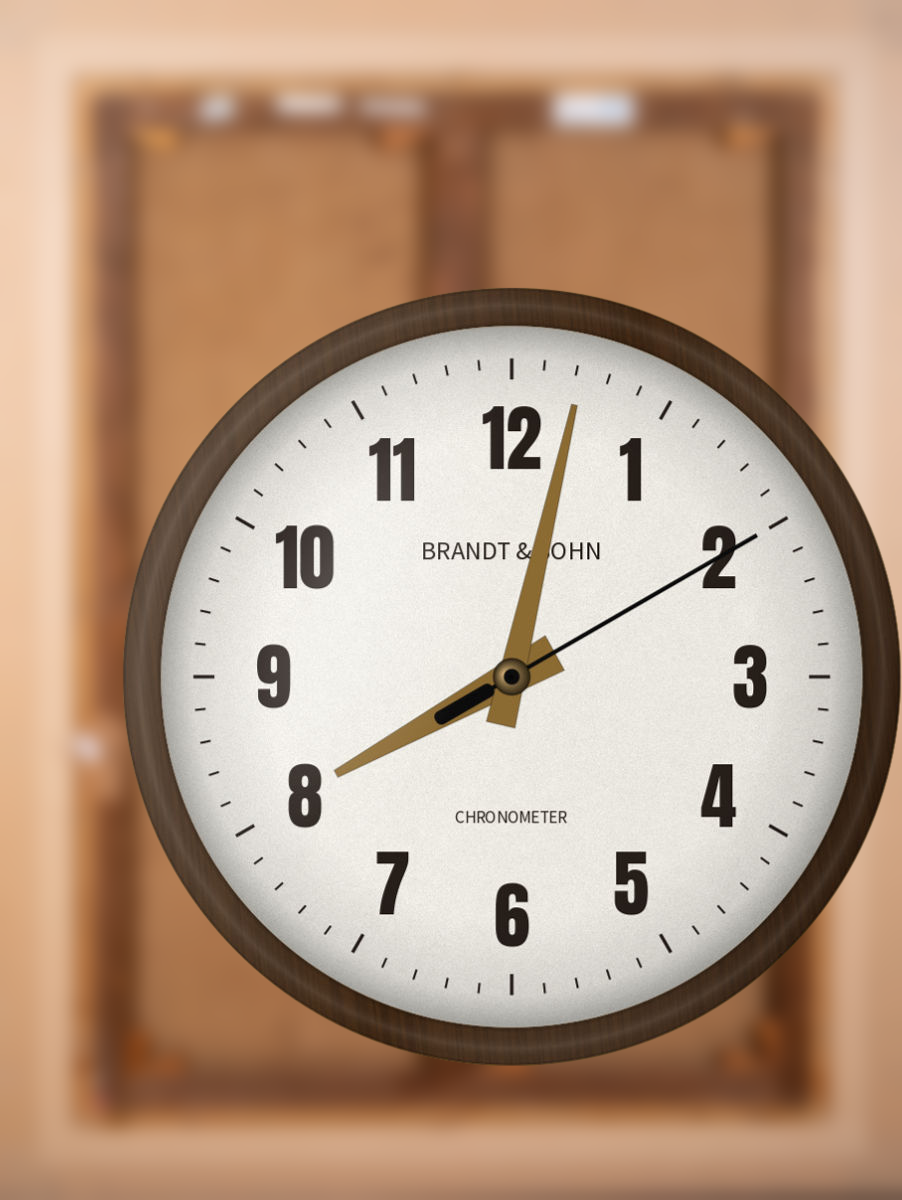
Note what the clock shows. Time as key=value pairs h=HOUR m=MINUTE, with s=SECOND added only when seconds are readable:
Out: h=8 m=2 s=10
